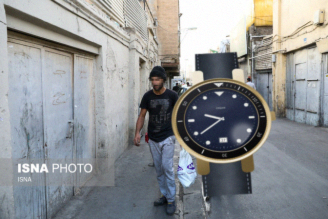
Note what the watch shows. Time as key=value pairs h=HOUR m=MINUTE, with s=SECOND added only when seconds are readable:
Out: h=9 m=39
